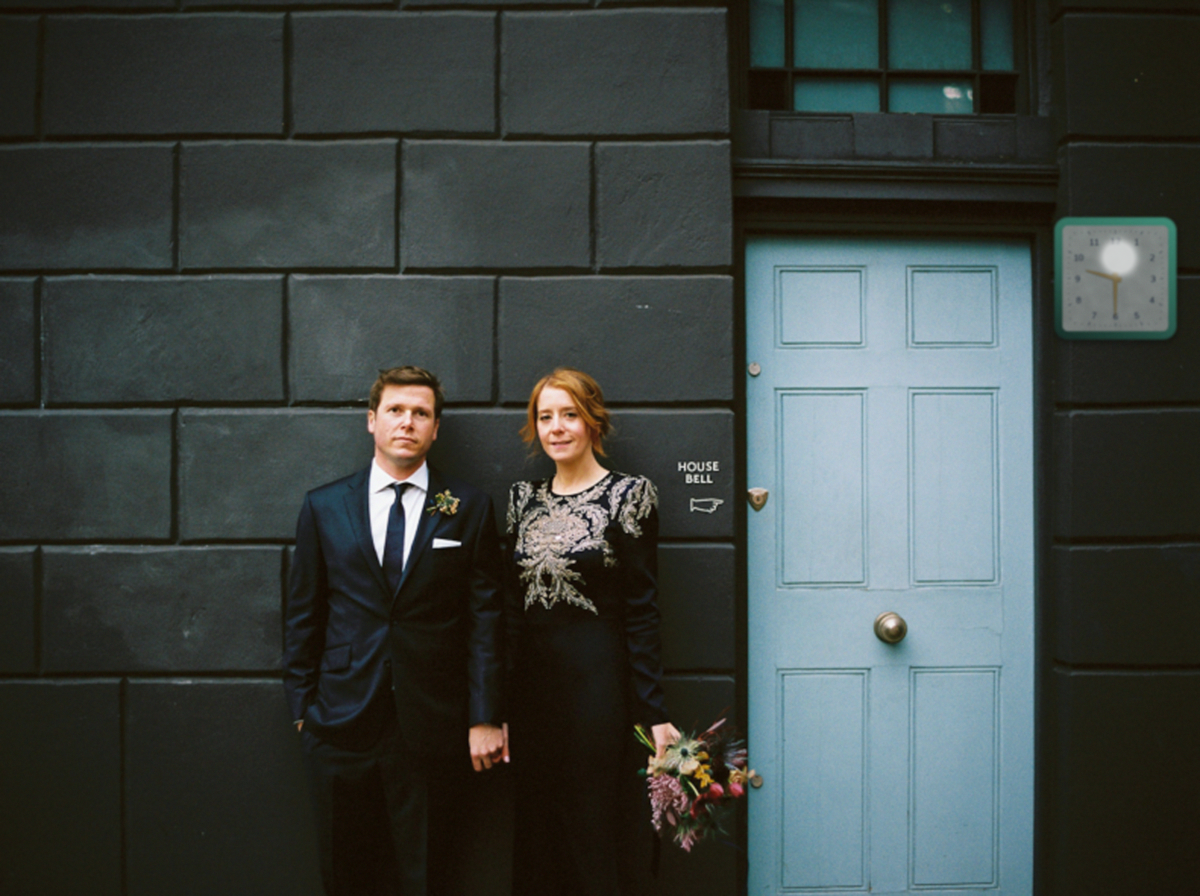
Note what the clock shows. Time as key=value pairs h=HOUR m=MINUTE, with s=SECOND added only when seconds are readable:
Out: h=9 m=30
